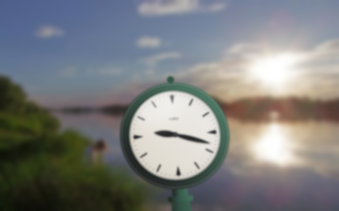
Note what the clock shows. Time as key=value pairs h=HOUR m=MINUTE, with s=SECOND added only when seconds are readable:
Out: h=9 m=18
